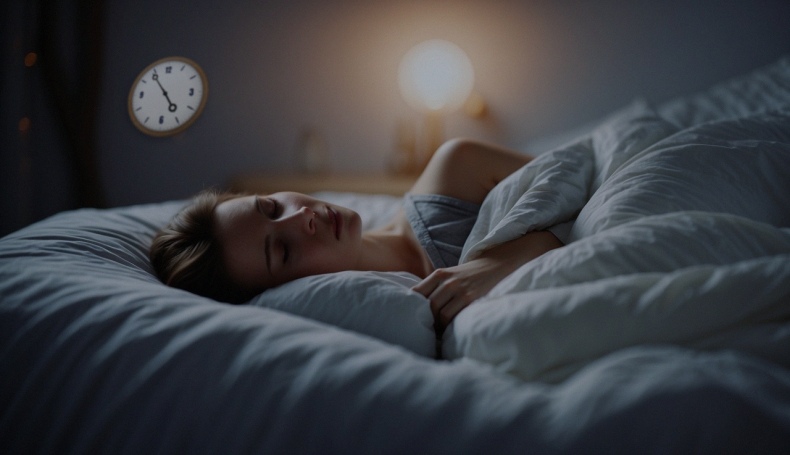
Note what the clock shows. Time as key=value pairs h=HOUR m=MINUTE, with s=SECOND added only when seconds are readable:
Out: h=4 m=54
